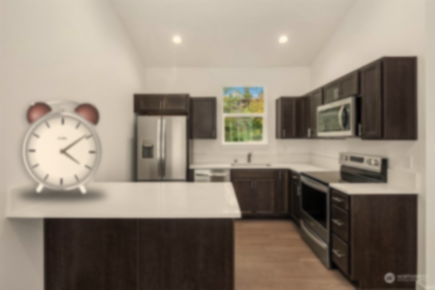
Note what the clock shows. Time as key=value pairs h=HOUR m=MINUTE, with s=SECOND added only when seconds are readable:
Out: h=4 m=9
